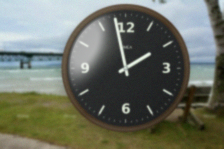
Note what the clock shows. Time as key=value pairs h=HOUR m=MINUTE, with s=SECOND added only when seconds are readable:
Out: h=1 m=58
